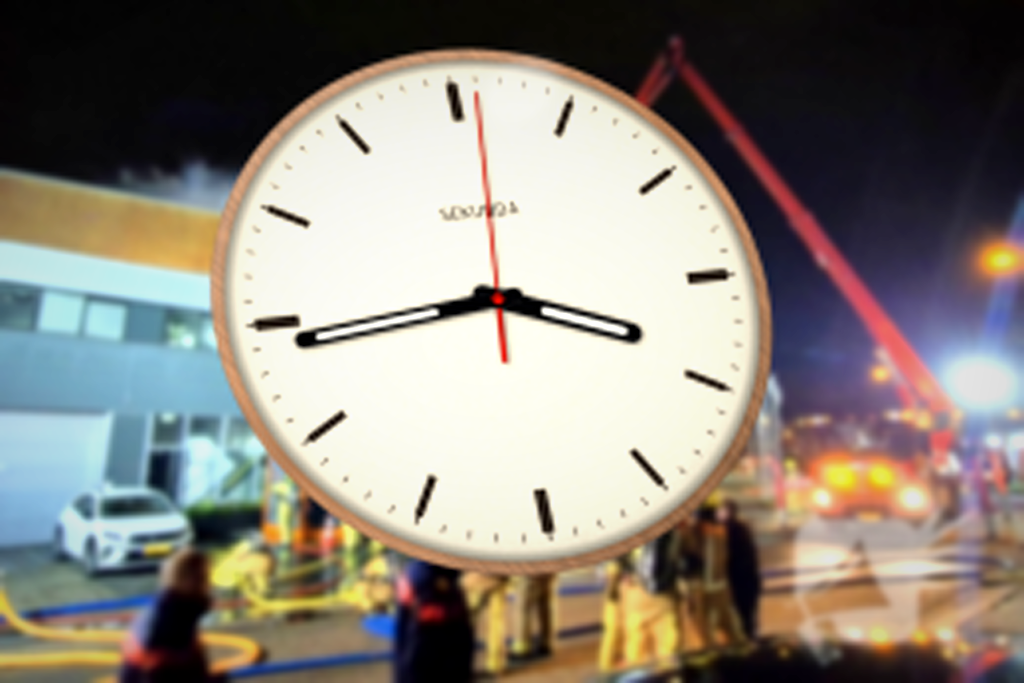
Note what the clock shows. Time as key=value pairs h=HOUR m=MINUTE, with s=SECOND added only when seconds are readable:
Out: h=3 m=44 s=1
